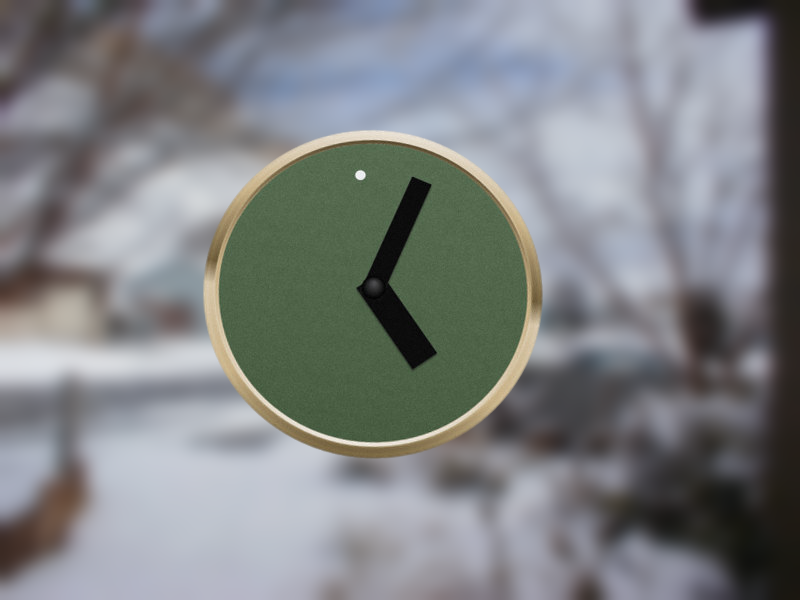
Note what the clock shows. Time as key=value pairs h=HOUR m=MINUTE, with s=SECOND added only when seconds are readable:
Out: h=5 m=5
